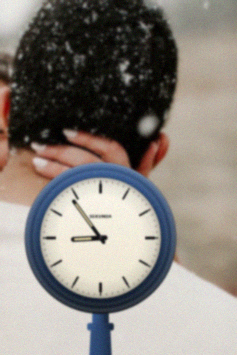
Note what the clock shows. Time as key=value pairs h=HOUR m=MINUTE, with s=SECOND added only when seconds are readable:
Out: h=8 m=54
